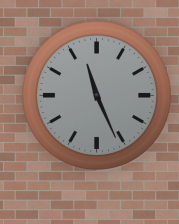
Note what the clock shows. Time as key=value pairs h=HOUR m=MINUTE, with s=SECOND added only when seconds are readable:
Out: h=11 m=26
